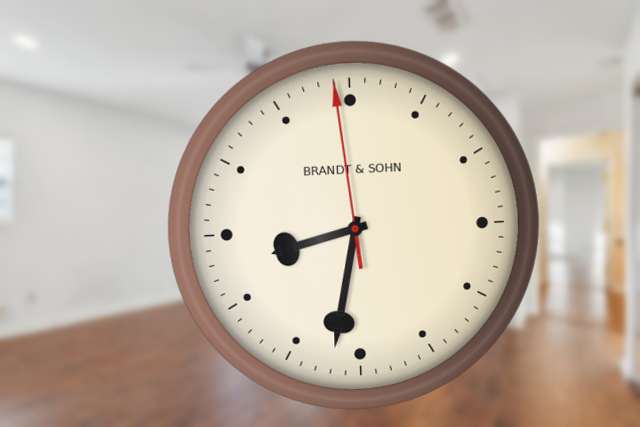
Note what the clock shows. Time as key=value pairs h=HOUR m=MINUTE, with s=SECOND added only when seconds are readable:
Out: h=8 m=31 s=59
